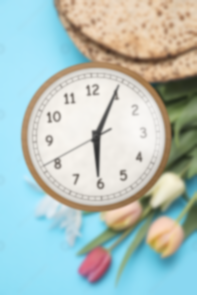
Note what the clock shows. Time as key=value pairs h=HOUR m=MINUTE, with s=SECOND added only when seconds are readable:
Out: h=6 m=4 s=41
